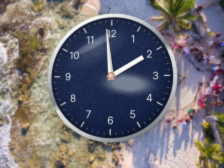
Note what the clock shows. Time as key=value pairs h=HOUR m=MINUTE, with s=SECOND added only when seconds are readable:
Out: h=1 m=59
